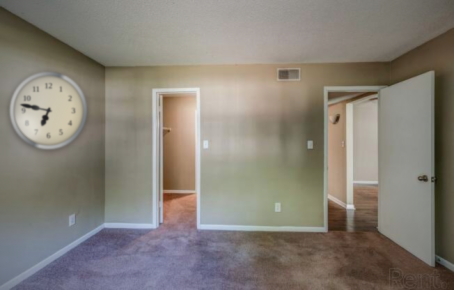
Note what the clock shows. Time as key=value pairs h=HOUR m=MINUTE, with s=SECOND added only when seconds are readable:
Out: h=6 m=47
